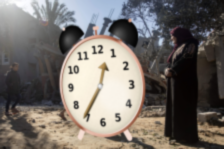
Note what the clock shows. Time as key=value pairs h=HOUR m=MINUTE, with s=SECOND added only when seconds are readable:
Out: h=12 m=36
